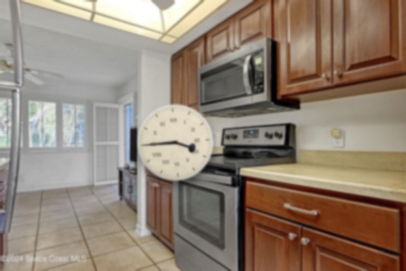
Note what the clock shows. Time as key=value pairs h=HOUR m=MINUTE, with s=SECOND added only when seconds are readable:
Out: h=3 m=45
